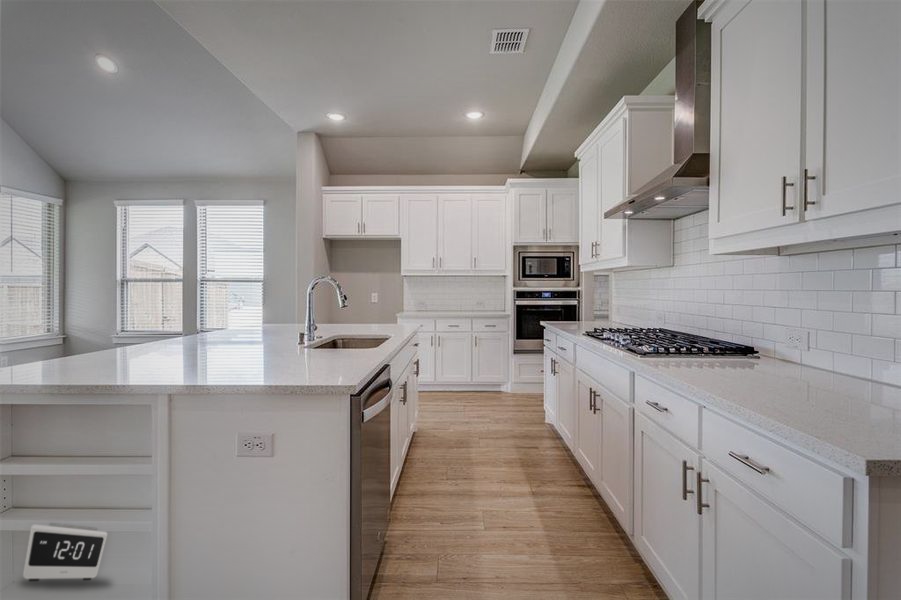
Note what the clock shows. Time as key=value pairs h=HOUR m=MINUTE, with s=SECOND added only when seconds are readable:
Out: h=12 m=1
